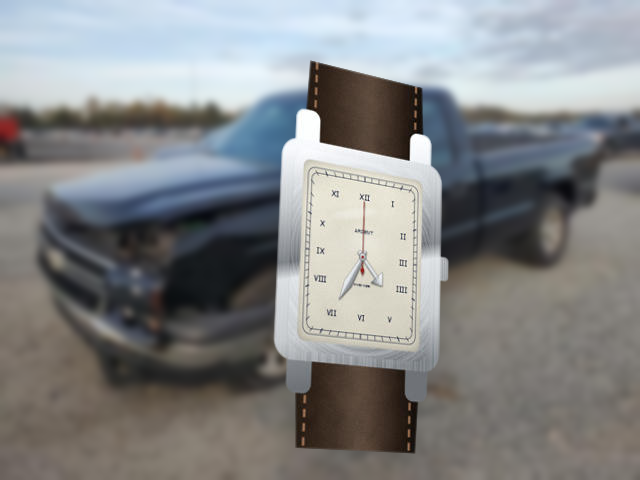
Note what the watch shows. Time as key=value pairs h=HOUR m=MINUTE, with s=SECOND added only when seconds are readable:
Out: h=4 m=35 s=0
